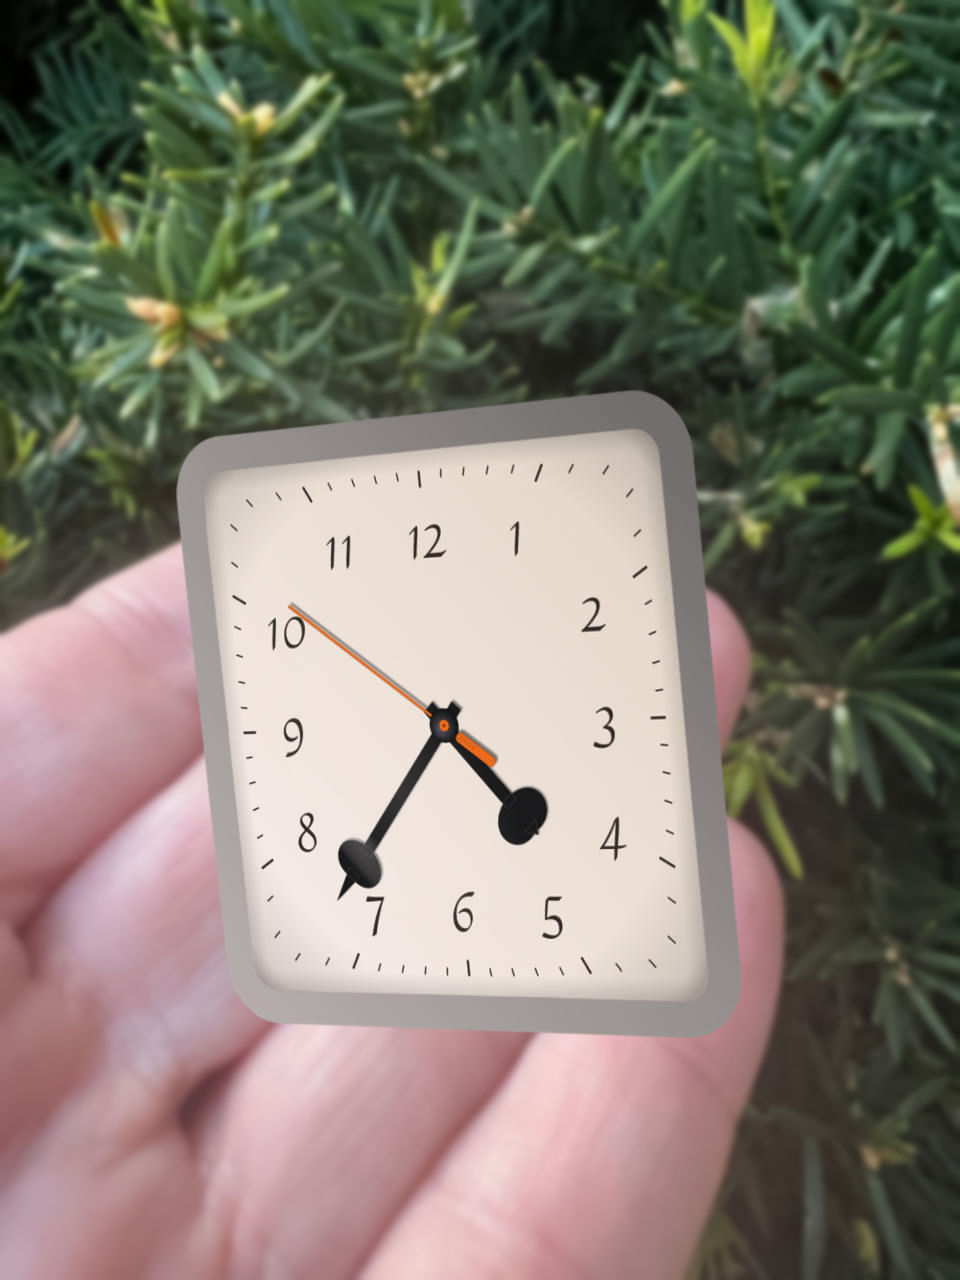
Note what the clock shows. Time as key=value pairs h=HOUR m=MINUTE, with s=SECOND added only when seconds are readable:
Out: h=4 m=36 s=51
